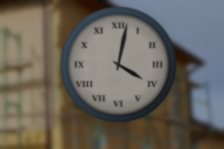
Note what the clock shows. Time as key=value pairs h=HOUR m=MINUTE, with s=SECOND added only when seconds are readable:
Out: h=4 m=2
